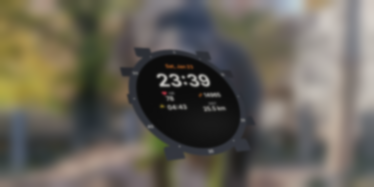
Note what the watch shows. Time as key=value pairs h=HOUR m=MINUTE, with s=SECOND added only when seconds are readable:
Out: h=23 m=39
